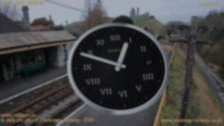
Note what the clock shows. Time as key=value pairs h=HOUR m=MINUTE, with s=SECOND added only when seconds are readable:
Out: h=12 m=49
